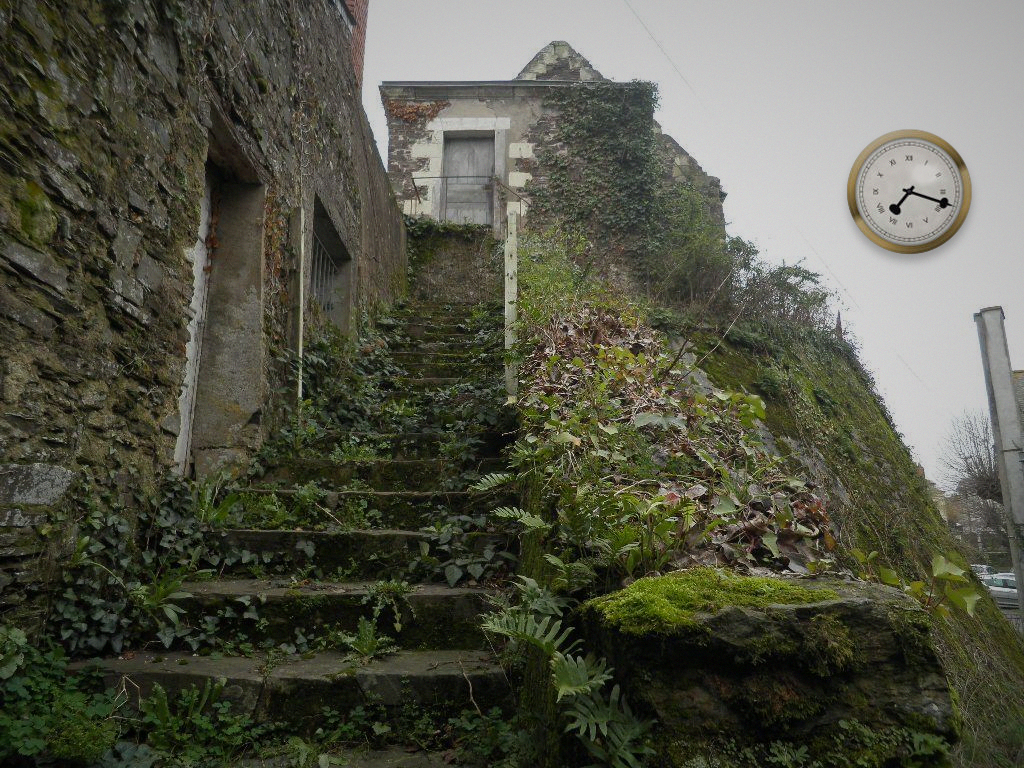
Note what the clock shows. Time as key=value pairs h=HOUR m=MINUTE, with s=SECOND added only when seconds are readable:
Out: h=7 m=18
